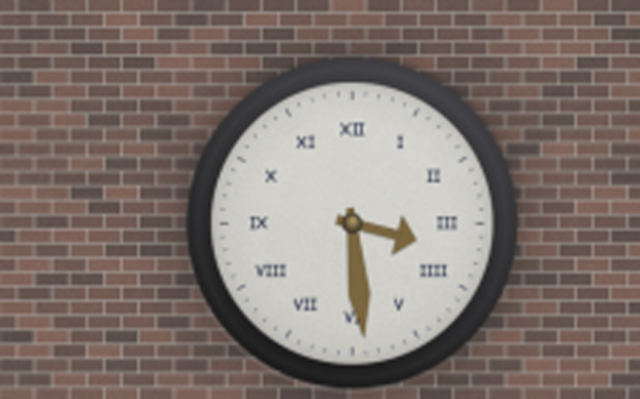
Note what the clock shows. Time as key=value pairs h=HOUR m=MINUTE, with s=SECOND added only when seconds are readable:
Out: h=3 m=29
